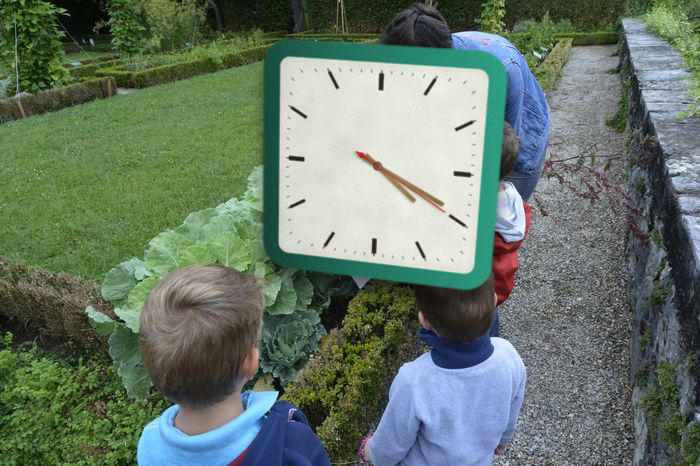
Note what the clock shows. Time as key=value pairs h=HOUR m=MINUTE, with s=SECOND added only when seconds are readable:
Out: h=4 m=19 s=20
